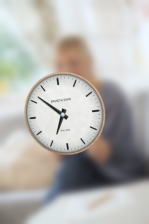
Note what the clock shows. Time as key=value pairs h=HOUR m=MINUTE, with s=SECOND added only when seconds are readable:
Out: h=6 m=52
